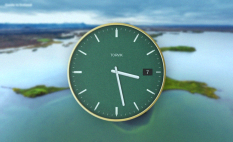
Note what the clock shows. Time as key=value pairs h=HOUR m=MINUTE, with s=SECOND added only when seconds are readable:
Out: h=3 m=28
